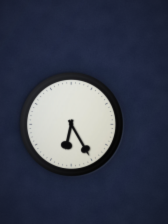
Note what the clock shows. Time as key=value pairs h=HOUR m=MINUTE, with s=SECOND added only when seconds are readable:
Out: h=6 m=25
